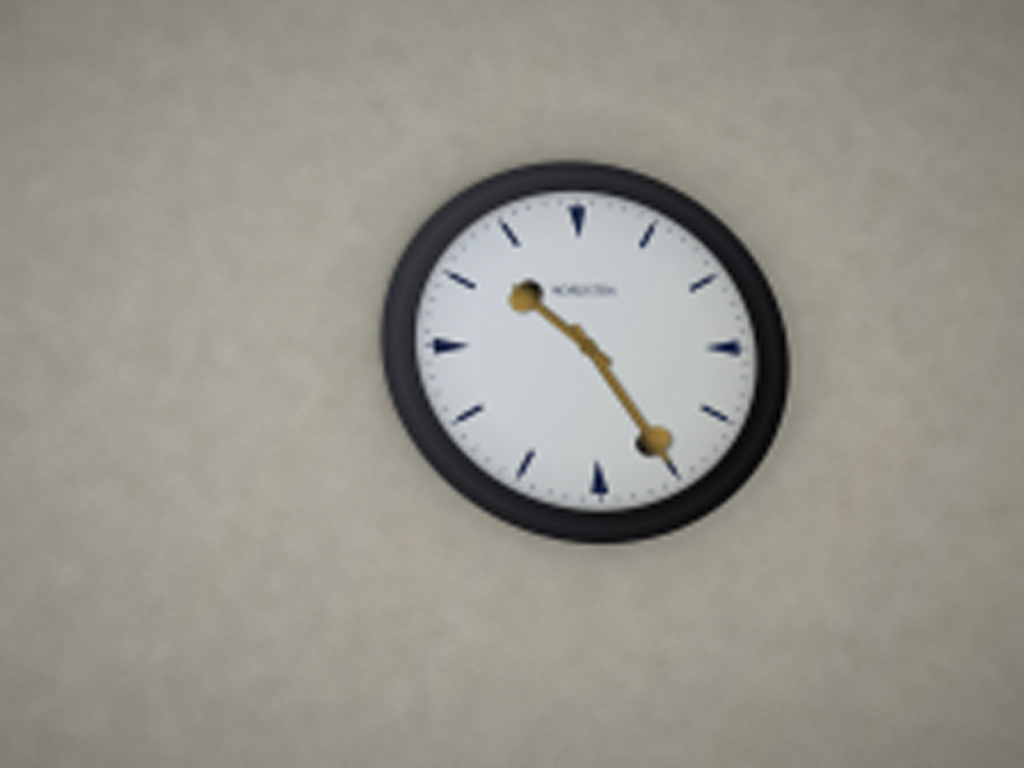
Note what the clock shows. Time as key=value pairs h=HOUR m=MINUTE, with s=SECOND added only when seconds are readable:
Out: h=10 m=25
